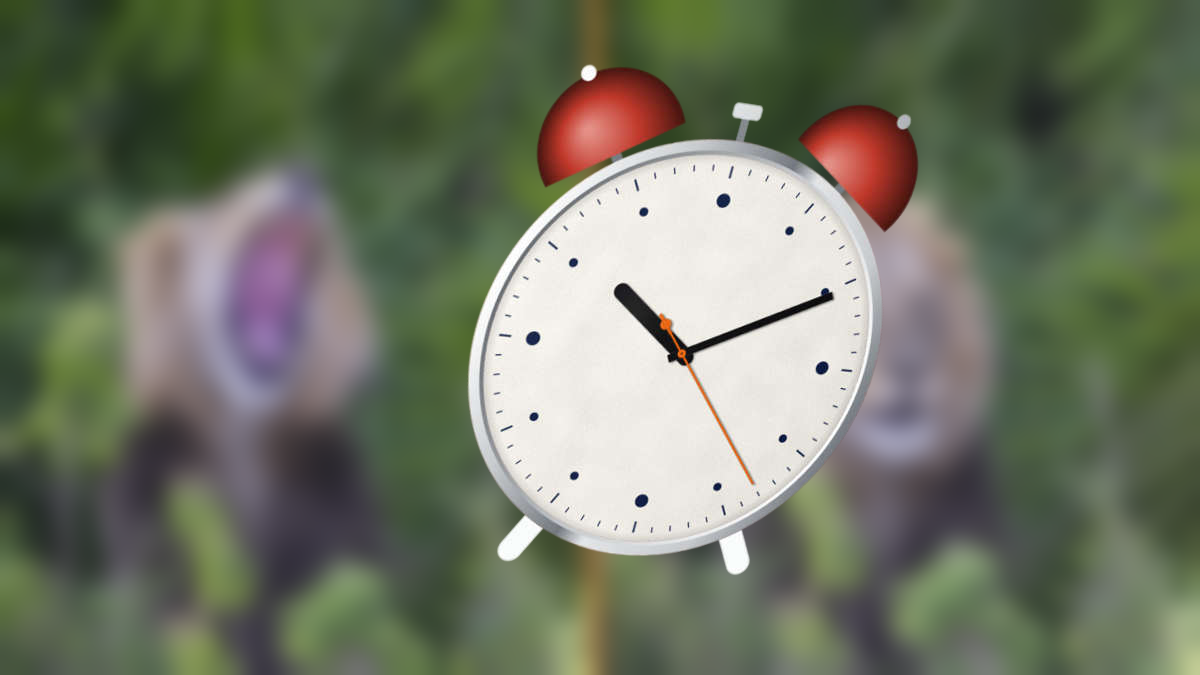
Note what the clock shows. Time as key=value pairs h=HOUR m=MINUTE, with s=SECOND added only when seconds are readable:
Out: h=10 m=10 s=23
